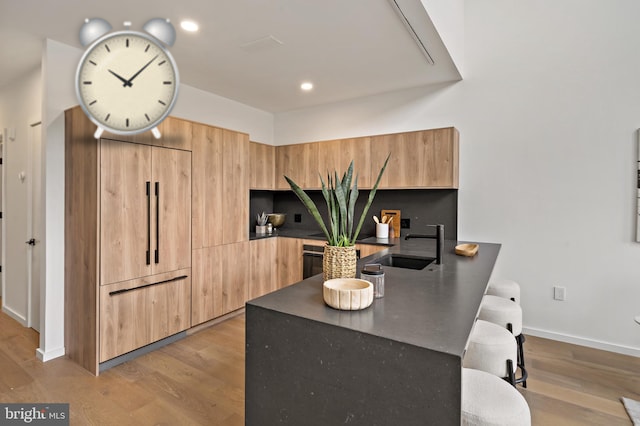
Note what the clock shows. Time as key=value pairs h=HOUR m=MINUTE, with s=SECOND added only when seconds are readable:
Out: h=10 m=8
